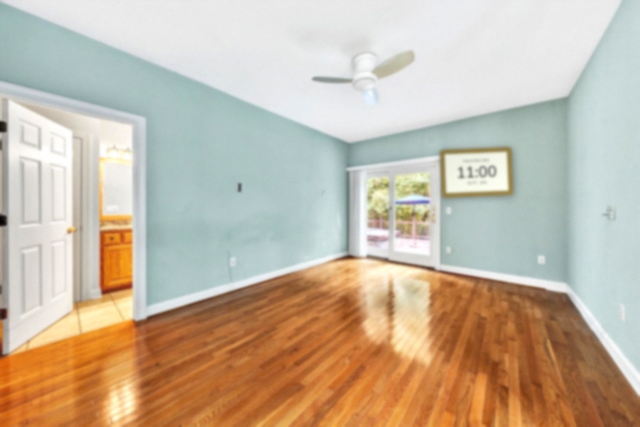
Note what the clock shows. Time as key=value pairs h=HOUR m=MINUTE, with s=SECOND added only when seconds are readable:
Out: h=11 m=0
